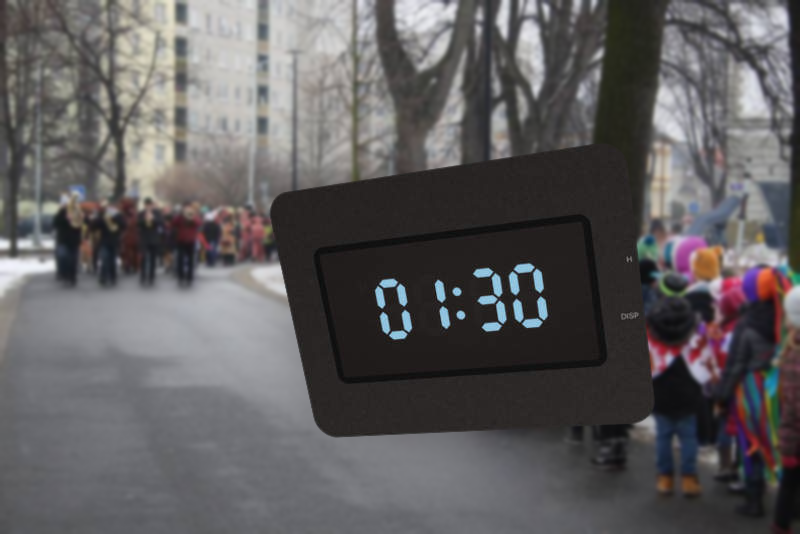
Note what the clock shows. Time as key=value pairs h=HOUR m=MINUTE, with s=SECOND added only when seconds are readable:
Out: h=1 m=30
